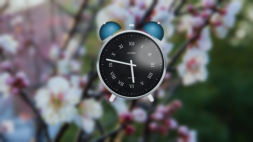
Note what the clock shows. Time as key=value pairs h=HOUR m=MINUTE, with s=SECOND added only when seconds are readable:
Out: h=5 m=47
